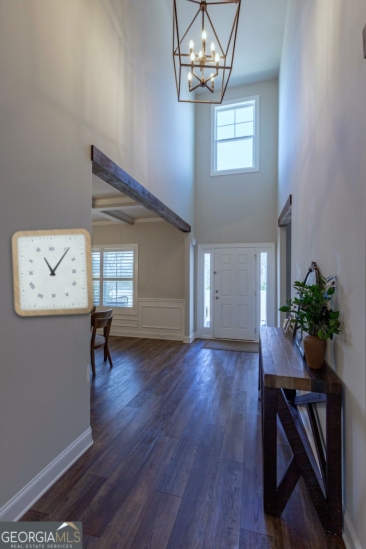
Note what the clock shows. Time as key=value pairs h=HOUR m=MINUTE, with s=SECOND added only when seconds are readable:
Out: h=11 m=6
